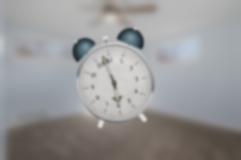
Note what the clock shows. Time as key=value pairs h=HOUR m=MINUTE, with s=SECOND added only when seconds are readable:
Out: h=5 m=58
